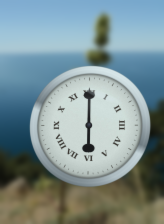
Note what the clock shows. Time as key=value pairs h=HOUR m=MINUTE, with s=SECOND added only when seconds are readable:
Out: h=6 m=0
